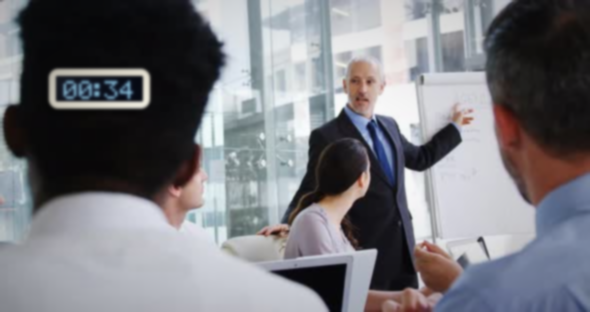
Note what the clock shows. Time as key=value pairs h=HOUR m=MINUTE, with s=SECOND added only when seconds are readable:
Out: h=0 m=34
